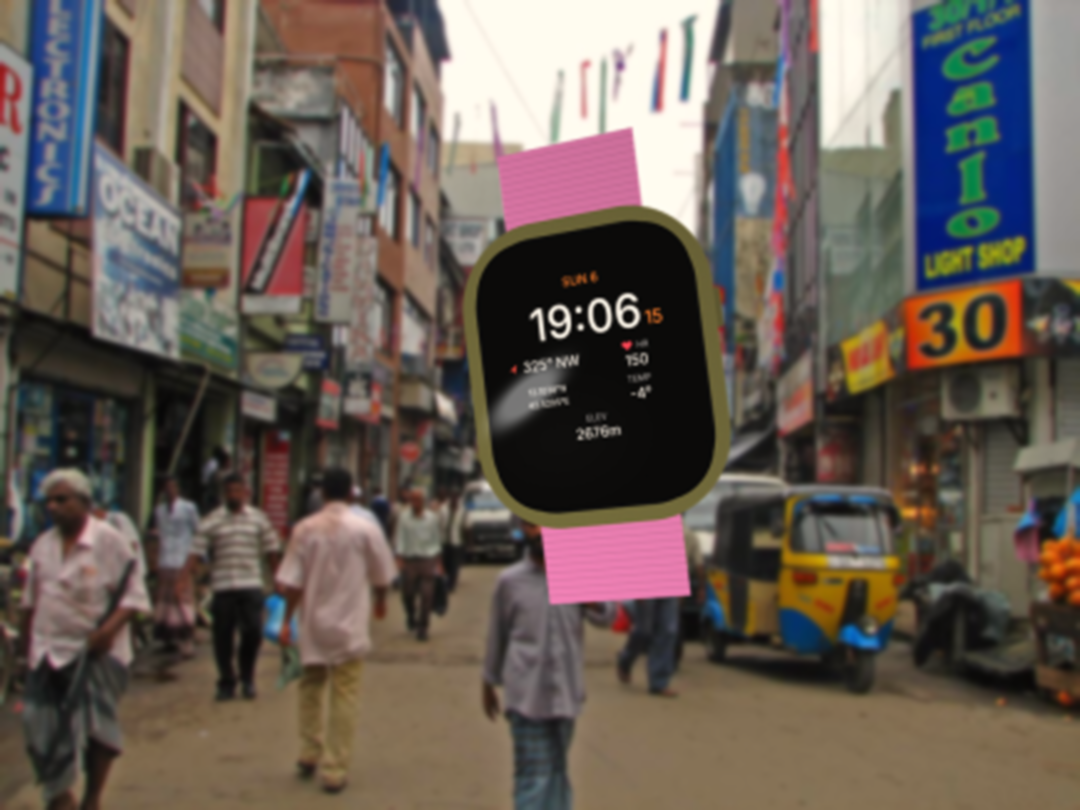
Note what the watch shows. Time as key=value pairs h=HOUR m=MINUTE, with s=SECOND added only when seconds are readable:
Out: h=19 m=6
